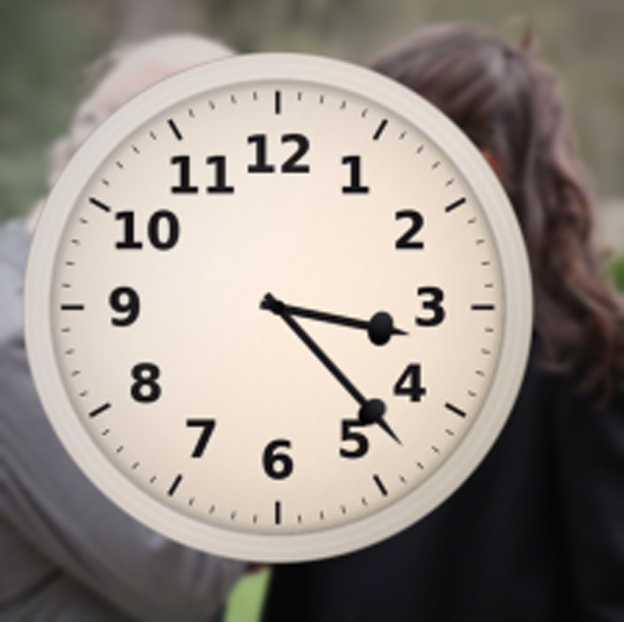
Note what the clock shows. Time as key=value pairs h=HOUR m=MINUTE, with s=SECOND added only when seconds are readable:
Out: h=3 m=23
